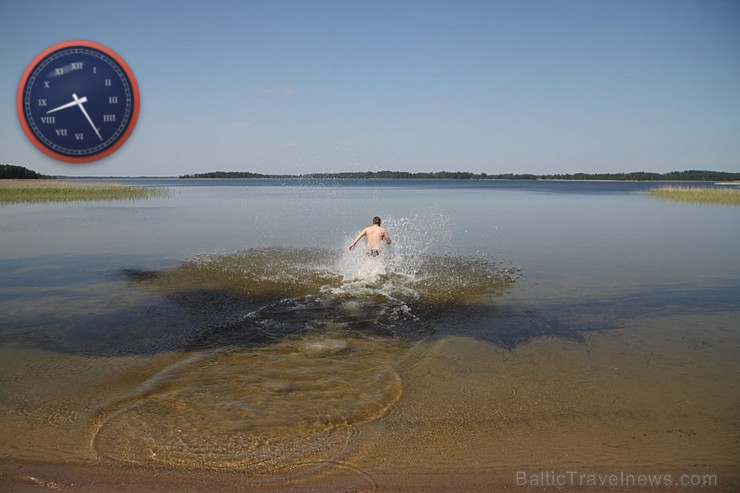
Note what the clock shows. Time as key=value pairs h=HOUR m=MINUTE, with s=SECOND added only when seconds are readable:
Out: h=8 m=25
